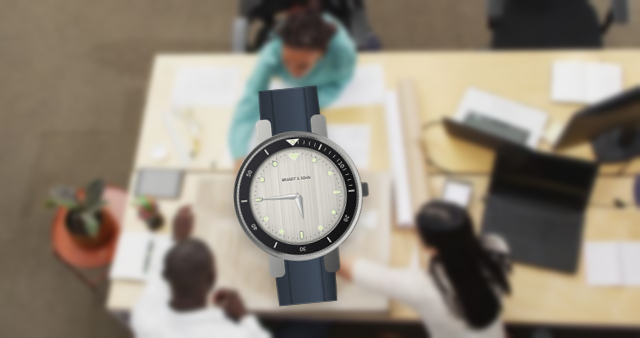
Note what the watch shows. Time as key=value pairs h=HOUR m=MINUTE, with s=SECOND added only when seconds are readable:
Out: h=5 m=45
